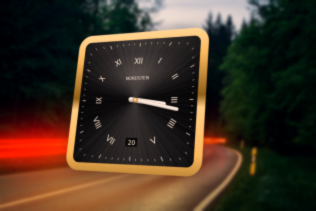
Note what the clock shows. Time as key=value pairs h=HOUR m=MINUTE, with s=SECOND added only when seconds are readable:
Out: h=3 m=17
